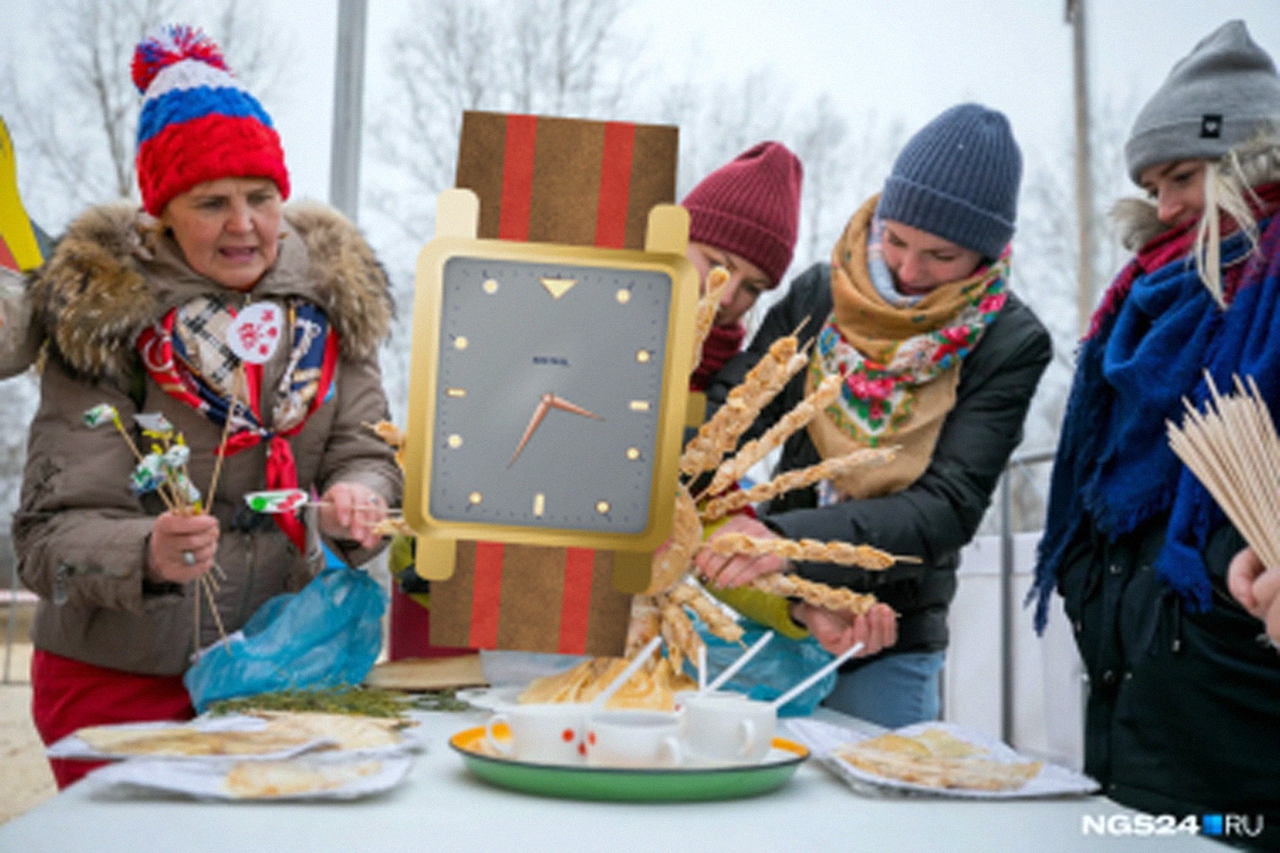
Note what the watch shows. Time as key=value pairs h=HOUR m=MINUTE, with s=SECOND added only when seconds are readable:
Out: h=3 m=34
